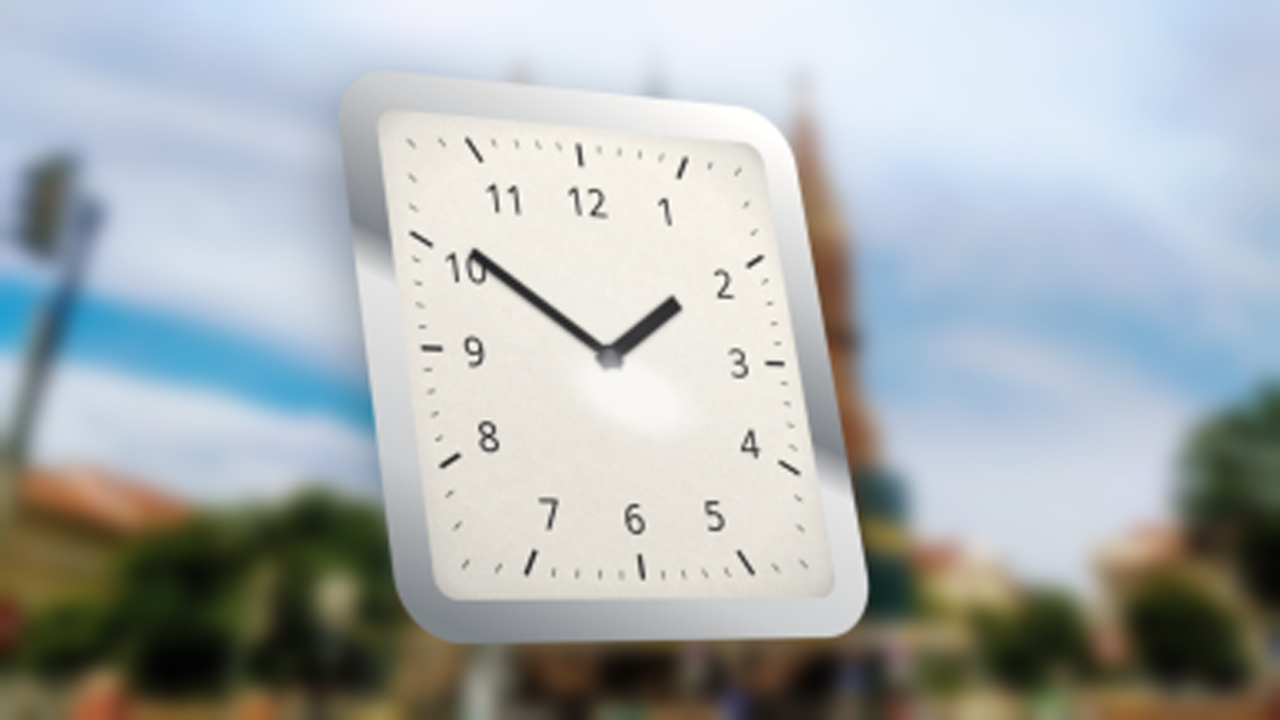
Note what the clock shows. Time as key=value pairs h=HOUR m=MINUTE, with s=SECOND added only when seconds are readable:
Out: h=1 m=51
